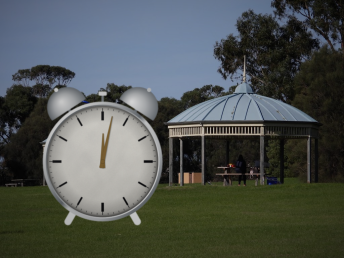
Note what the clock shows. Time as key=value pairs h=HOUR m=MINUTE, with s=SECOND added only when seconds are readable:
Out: h=12 m=2
